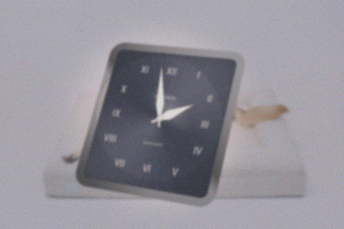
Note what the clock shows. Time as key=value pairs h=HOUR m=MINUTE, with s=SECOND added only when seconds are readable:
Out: h=1 m=58
